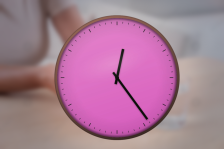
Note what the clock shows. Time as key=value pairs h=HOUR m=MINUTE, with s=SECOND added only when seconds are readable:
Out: h=12 m=24
